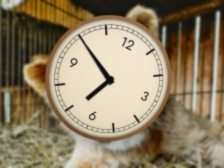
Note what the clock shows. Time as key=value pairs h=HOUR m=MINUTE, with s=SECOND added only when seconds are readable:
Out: h=6 m=50
